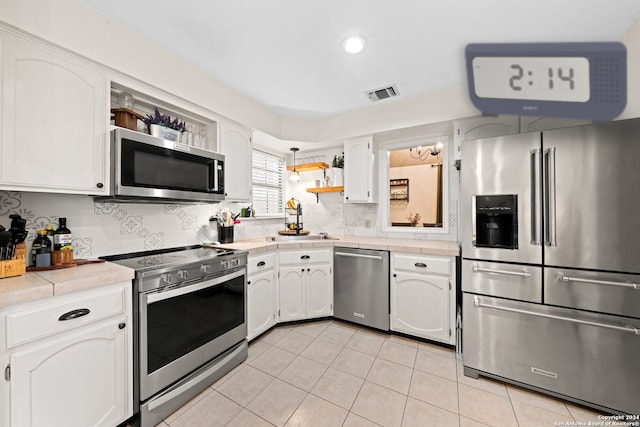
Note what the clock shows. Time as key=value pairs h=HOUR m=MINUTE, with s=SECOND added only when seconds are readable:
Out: h=2 m=14
